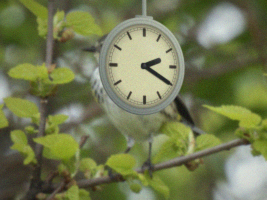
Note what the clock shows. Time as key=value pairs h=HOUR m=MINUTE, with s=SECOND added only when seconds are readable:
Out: h=2 m=20
